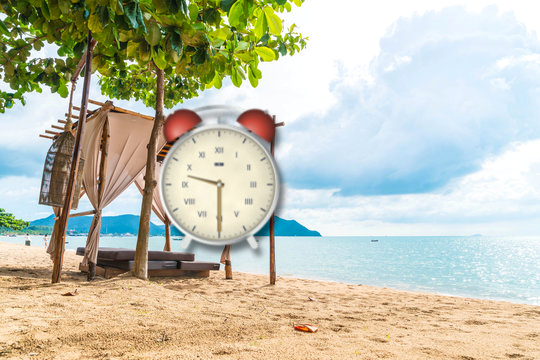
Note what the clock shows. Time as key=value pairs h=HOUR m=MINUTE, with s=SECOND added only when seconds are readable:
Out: h=9 m=30
